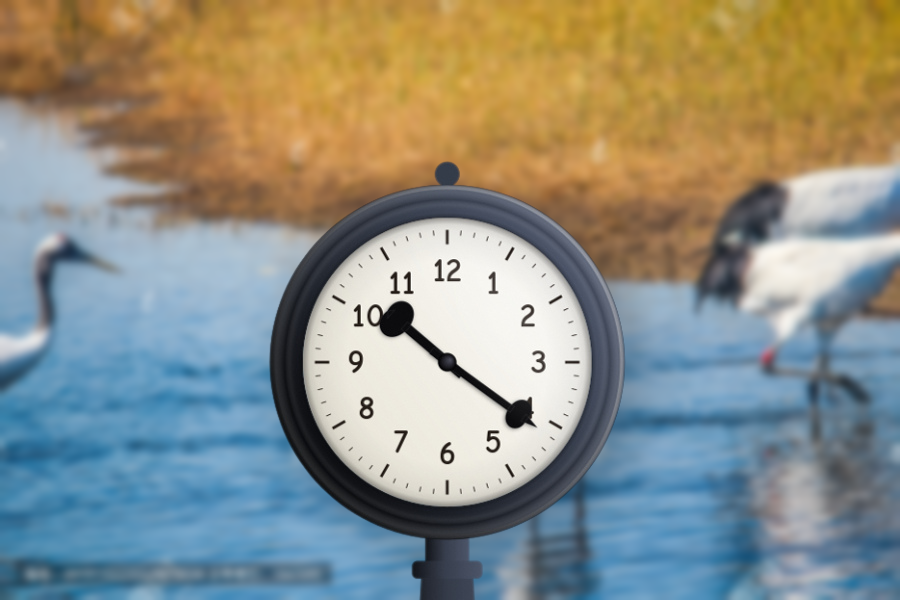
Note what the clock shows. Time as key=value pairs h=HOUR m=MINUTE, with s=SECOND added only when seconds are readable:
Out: h=10 m=21
